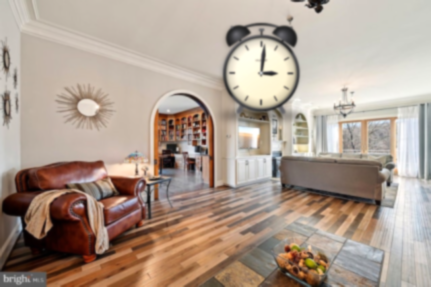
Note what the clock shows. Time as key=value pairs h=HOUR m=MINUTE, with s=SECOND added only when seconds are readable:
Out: h=3 m=1
